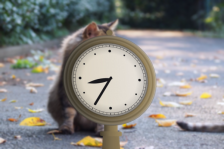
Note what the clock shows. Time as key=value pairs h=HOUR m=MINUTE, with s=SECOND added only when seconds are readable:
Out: h=8 m=35
